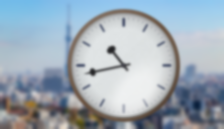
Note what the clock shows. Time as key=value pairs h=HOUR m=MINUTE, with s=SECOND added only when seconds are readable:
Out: h=10 m=43
